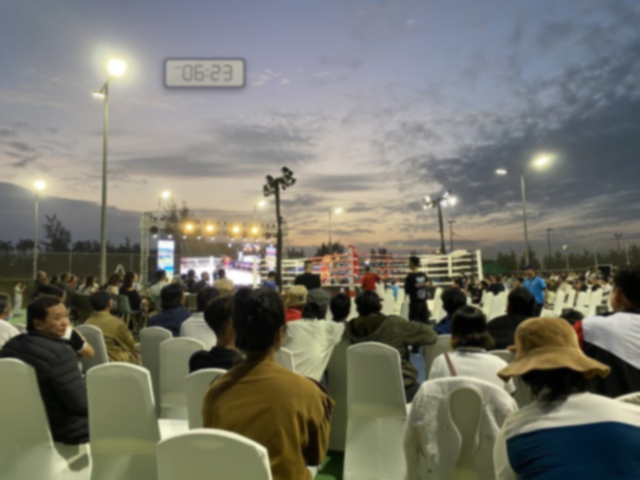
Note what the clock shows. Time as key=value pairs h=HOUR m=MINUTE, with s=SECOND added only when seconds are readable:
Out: h=6 m=23
